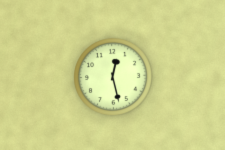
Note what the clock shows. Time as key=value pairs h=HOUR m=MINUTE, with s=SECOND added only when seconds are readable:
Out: h=12 m=28
